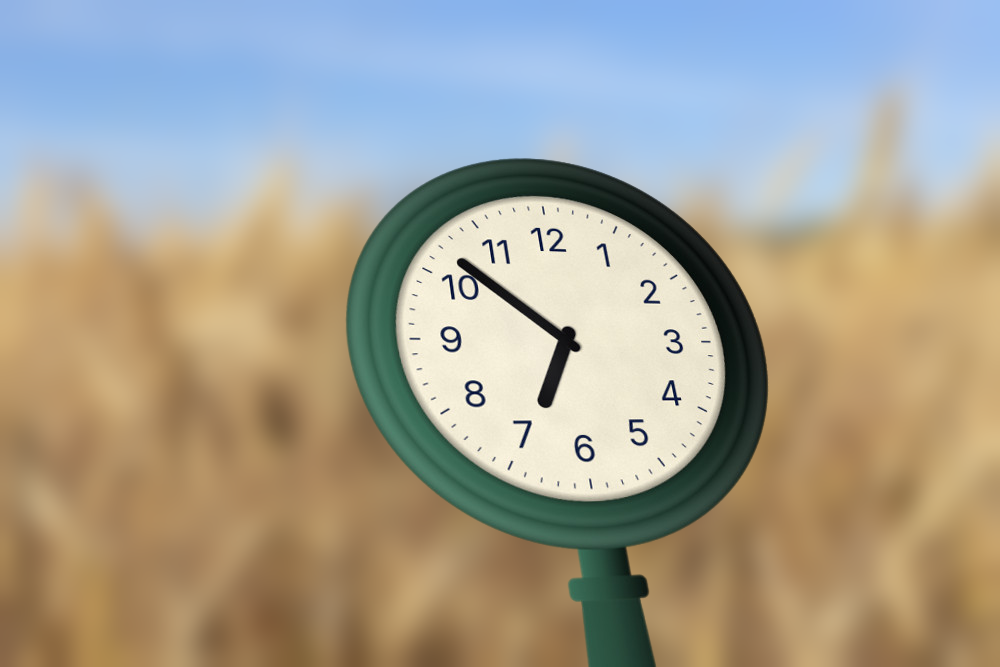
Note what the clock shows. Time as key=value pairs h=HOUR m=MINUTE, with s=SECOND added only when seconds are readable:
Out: h=6 m=52
